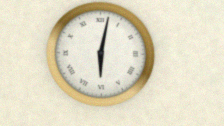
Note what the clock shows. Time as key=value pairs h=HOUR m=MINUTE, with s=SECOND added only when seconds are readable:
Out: h=6 m=2
